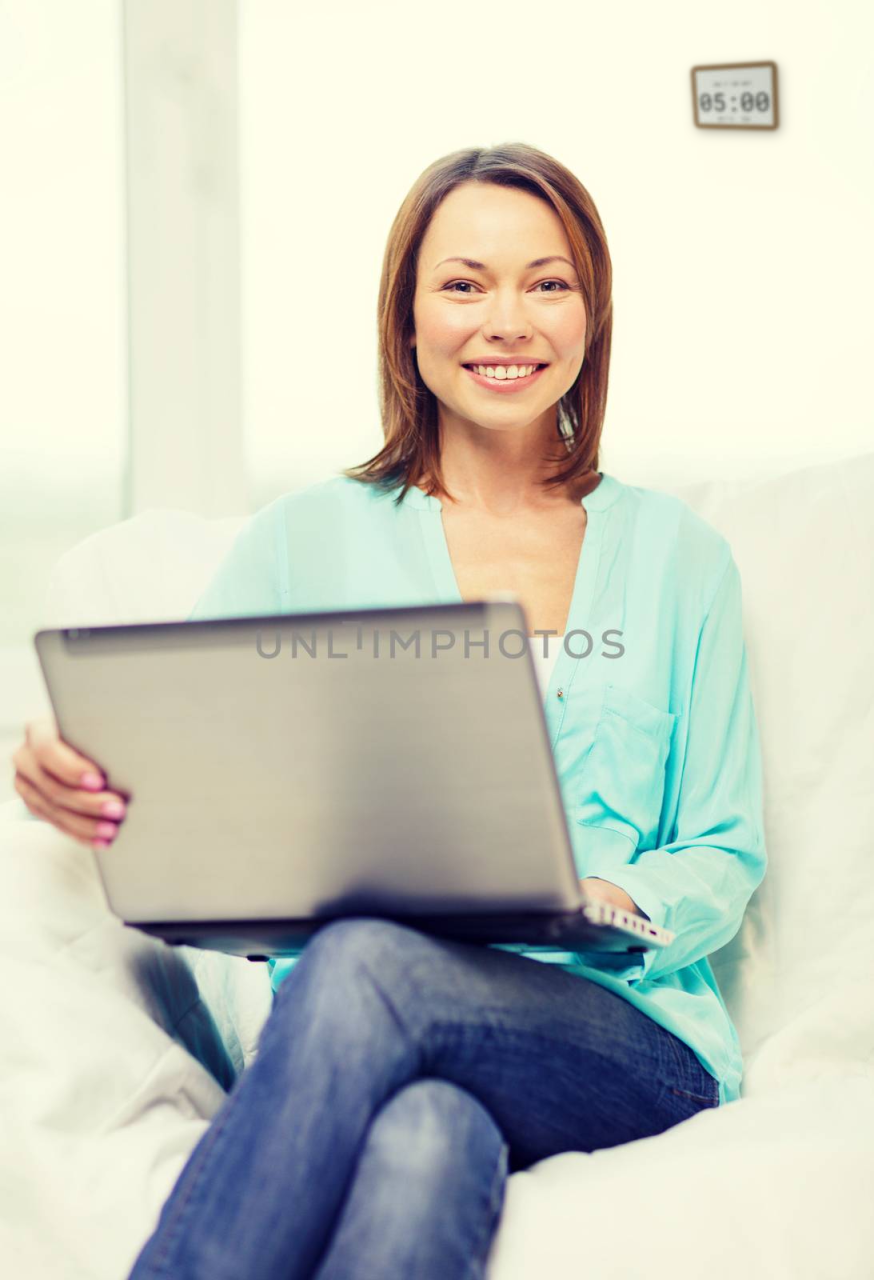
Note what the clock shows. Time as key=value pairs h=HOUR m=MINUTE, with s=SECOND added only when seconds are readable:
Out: h=5 m=0
